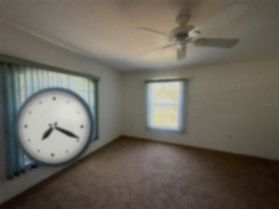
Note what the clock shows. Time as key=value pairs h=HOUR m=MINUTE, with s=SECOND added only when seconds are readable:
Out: h=7 m=19
